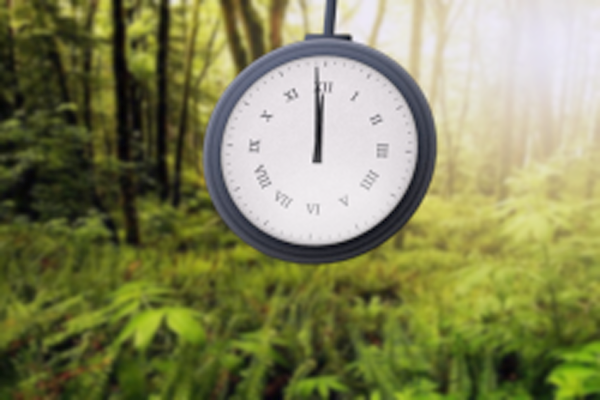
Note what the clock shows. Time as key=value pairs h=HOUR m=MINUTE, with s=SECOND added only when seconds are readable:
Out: h=11 m=59
